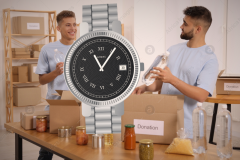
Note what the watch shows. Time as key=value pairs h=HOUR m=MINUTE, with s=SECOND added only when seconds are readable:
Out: h=11 m=6
